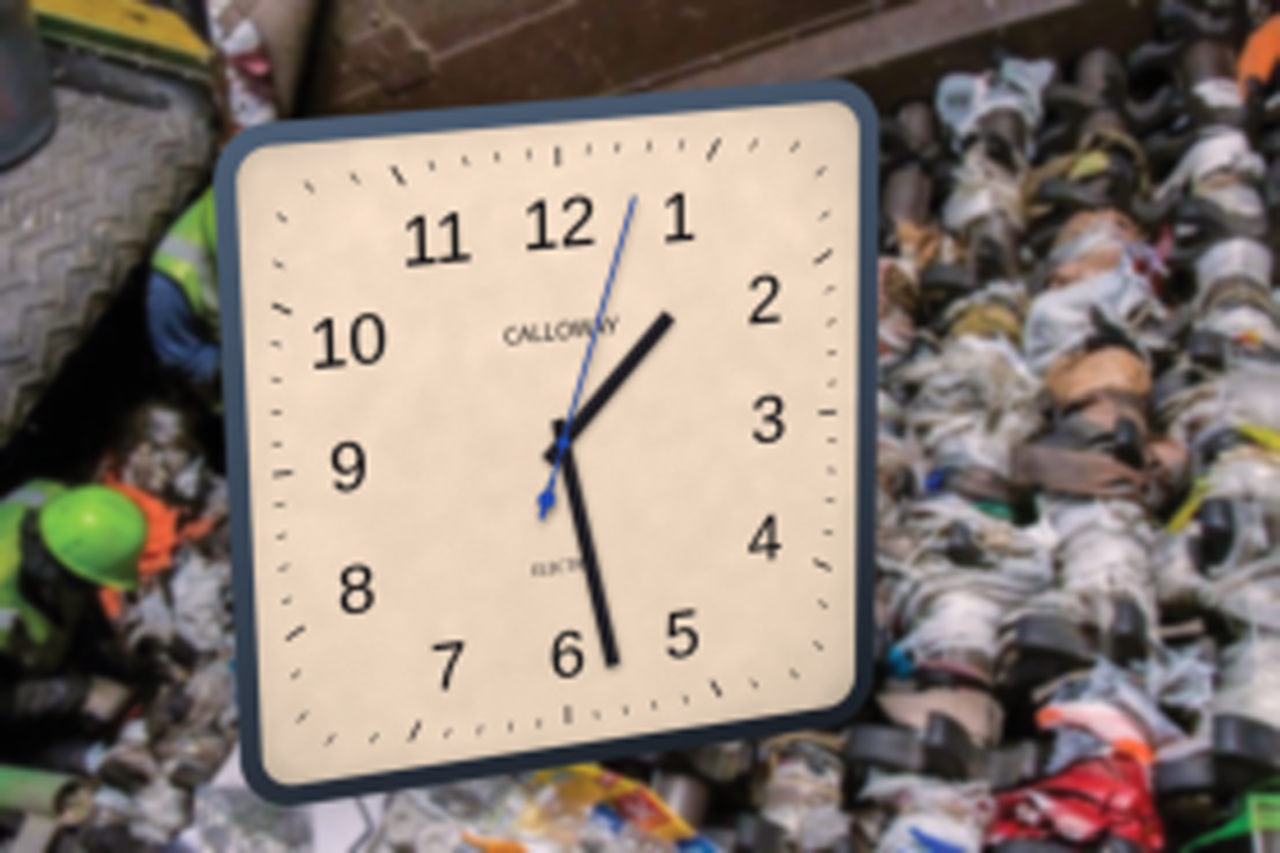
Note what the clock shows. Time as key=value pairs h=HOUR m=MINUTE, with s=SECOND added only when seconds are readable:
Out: h=1 m=28 s=3
